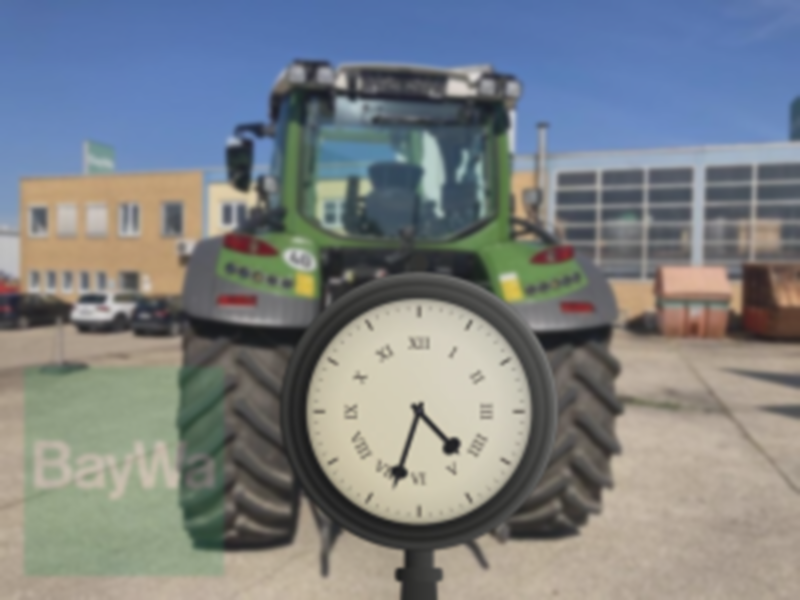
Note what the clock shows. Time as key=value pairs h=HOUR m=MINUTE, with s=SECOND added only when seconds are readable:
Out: h=4 m=33
